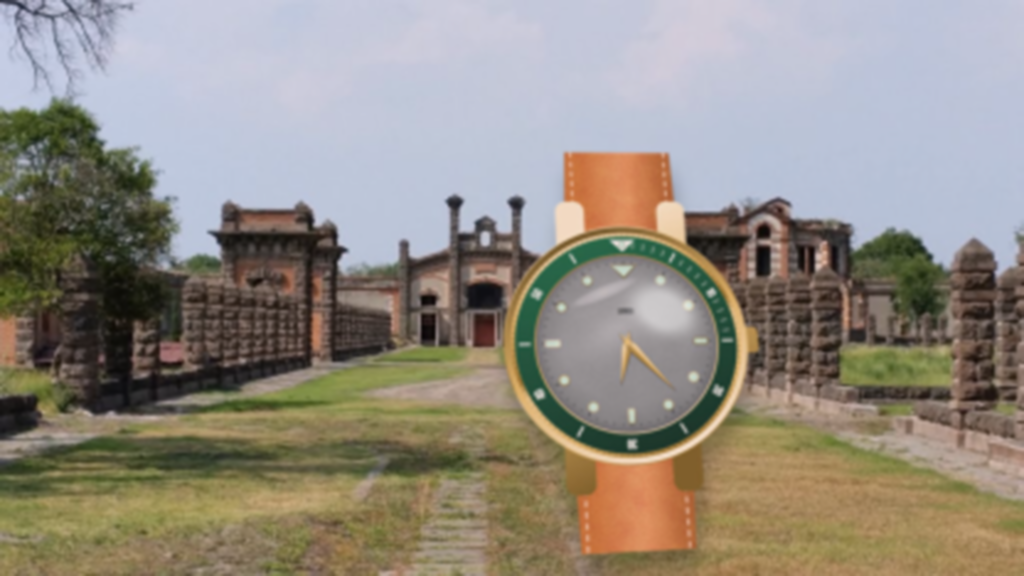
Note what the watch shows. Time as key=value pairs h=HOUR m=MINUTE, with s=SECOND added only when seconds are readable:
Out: h=6 m=23
